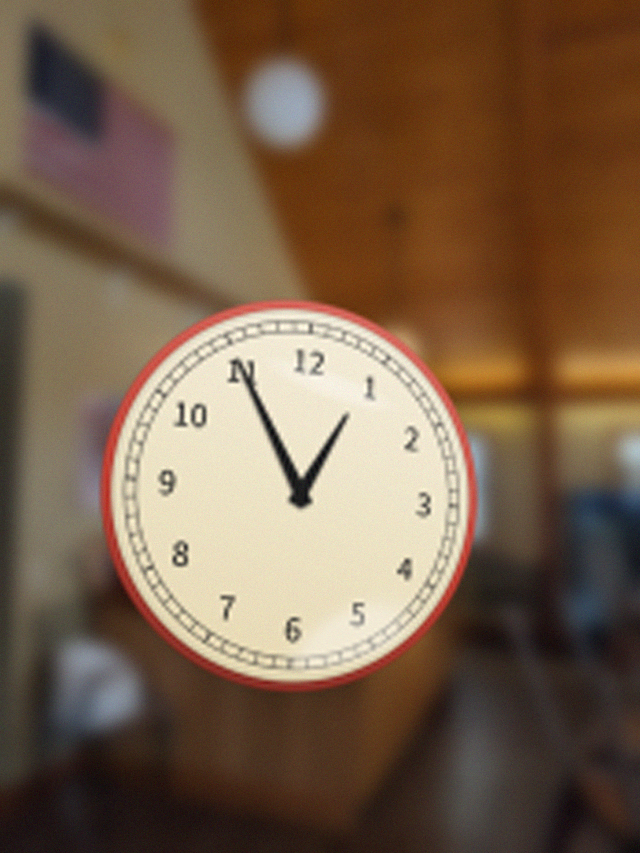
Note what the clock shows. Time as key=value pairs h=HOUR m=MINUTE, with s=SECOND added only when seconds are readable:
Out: h=12 m=55
